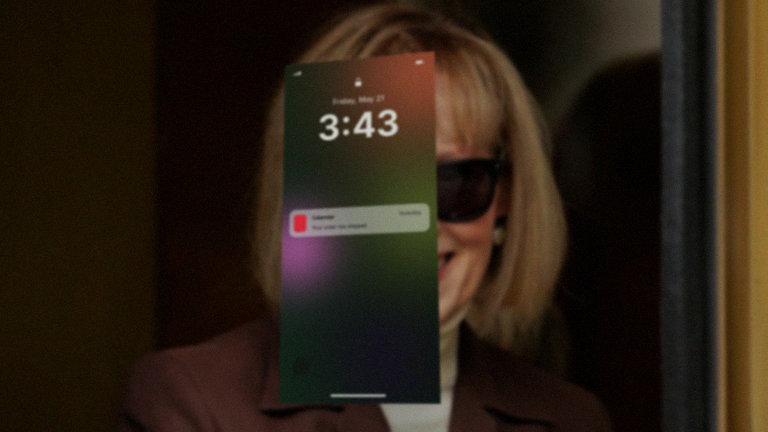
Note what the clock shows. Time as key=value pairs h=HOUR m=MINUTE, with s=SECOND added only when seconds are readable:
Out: h=3 m=43
